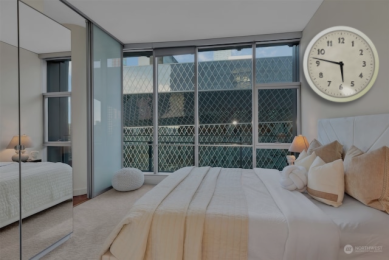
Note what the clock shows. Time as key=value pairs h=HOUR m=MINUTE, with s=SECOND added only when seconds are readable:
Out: h=5 m=47
